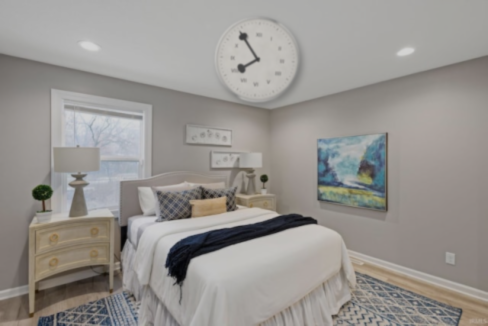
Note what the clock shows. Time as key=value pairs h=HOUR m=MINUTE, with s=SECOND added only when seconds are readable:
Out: h=7 m=54
